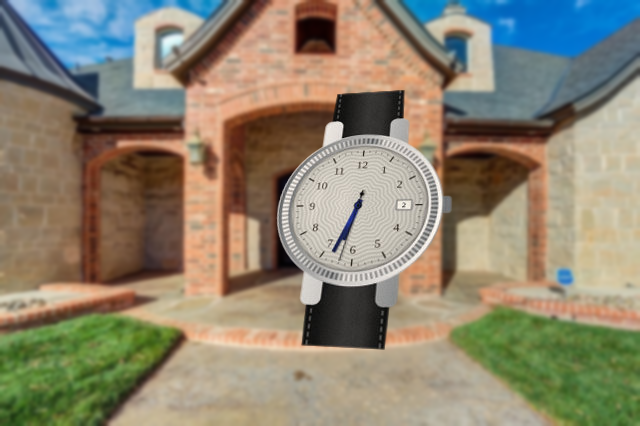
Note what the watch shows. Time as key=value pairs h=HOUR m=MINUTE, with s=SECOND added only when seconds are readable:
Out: h=6 m=33 s=32
